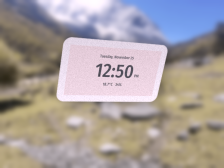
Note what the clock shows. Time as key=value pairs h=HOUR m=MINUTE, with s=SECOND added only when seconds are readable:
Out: h=12 m=50
